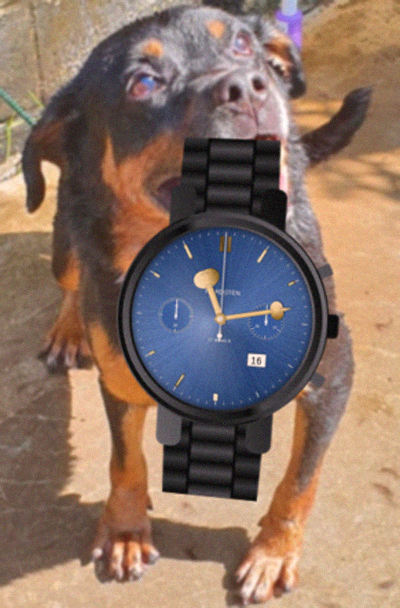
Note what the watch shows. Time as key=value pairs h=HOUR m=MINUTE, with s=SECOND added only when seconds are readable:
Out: h=11 m=13
